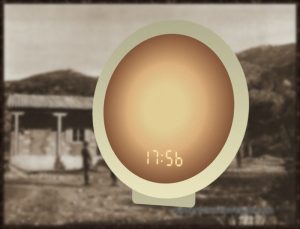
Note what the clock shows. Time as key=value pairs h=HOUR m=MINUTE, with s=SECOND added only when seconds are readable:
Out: h=17 m=56
